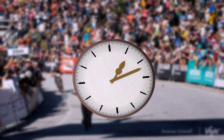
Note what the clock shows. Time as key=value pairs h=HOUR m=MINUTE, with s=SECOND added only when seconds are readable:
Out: h=1 m=12
